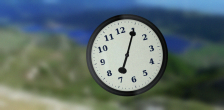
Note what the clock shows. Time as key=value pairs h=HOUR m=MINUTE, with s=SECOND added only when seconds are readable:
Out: h=7 m=5
